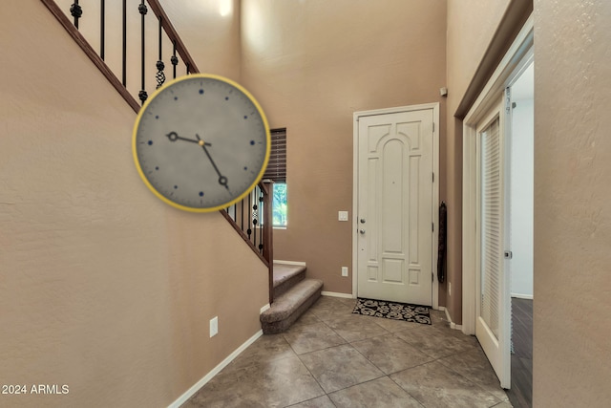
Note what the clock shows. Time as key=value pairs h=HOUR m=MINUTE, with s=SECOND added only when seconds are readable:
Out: h=9 m=25
